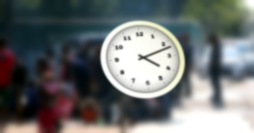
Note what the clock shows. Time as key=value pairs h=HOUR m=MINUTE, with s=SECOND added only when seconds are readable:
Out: h=4 m=12
